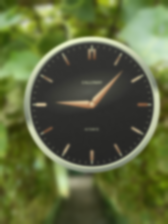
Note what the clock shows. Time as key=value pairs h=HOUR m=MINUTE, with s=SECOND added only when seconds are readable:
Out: h=9 m=7
